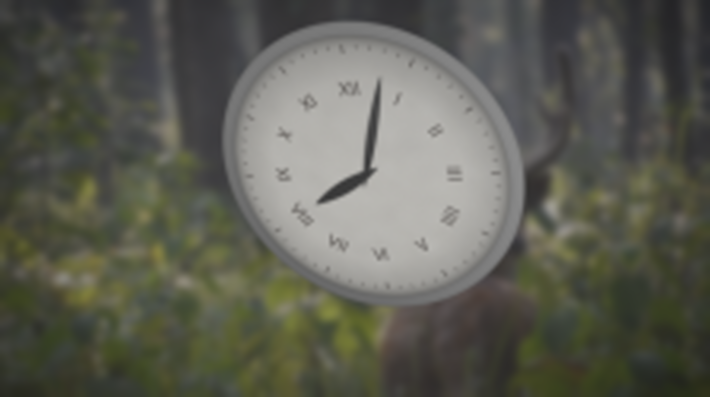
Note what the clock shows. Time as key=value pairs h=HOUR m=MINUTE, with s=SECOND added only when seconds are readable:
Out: h=8 m=3
